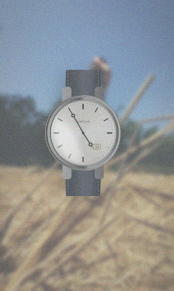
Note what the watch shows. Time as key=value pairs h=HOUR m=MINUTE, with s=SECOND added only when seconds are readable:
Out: h=4 m=55
